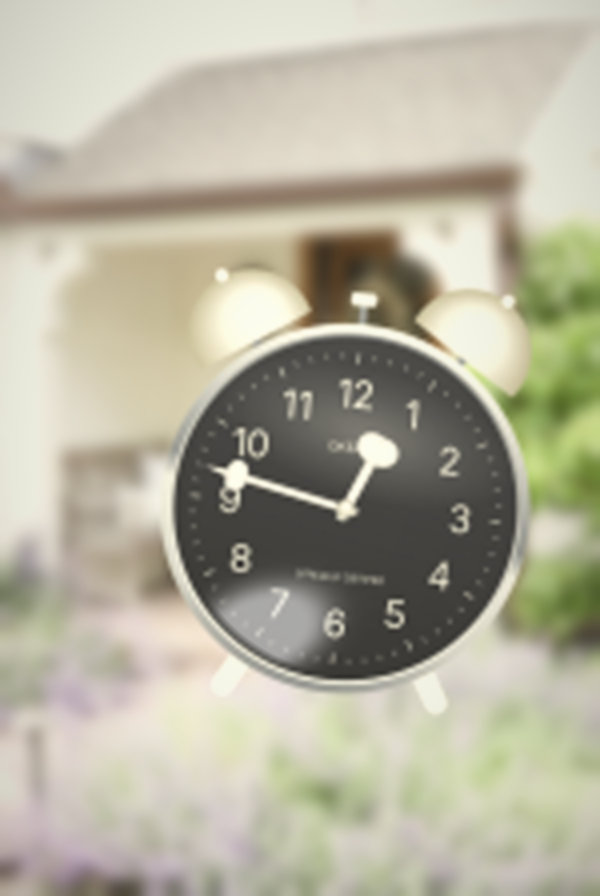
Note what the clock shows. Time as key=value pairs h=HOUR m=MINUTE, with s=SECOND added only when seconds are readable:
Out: h=12 m=47
